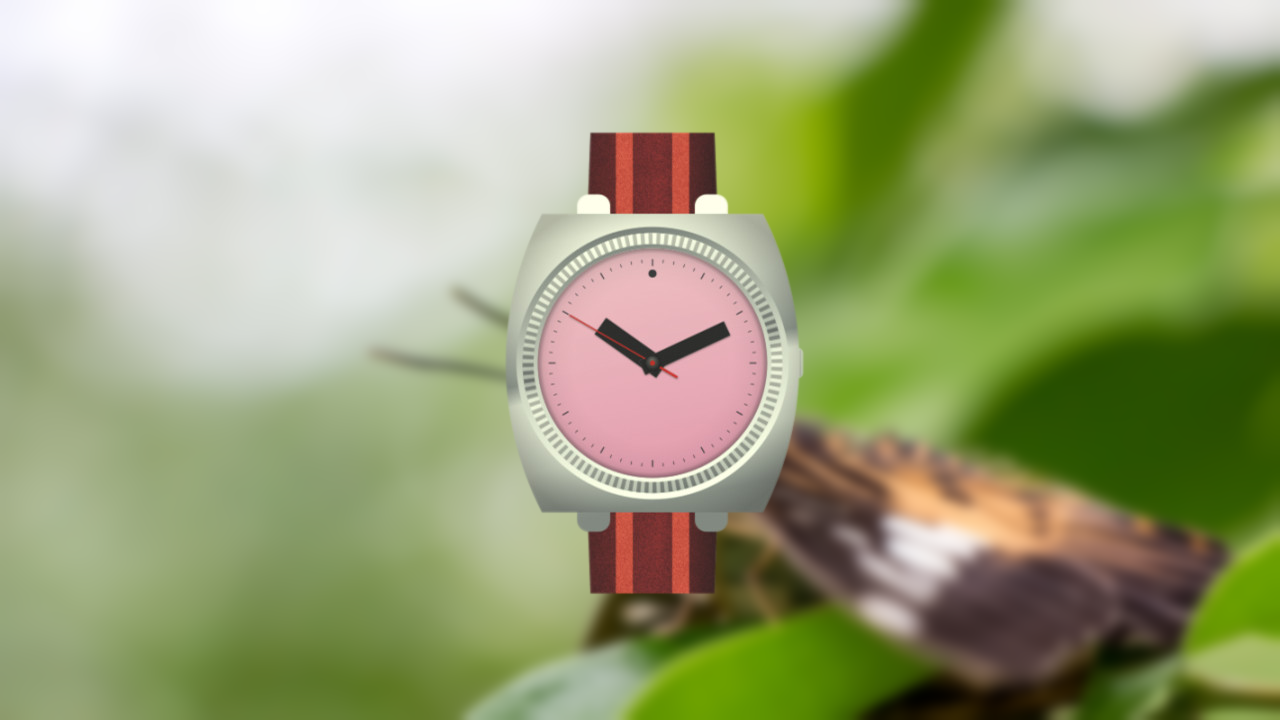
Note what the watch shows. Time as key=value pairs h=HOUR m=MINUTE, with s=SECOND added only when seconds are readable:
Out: h=10 m=10 s=50
